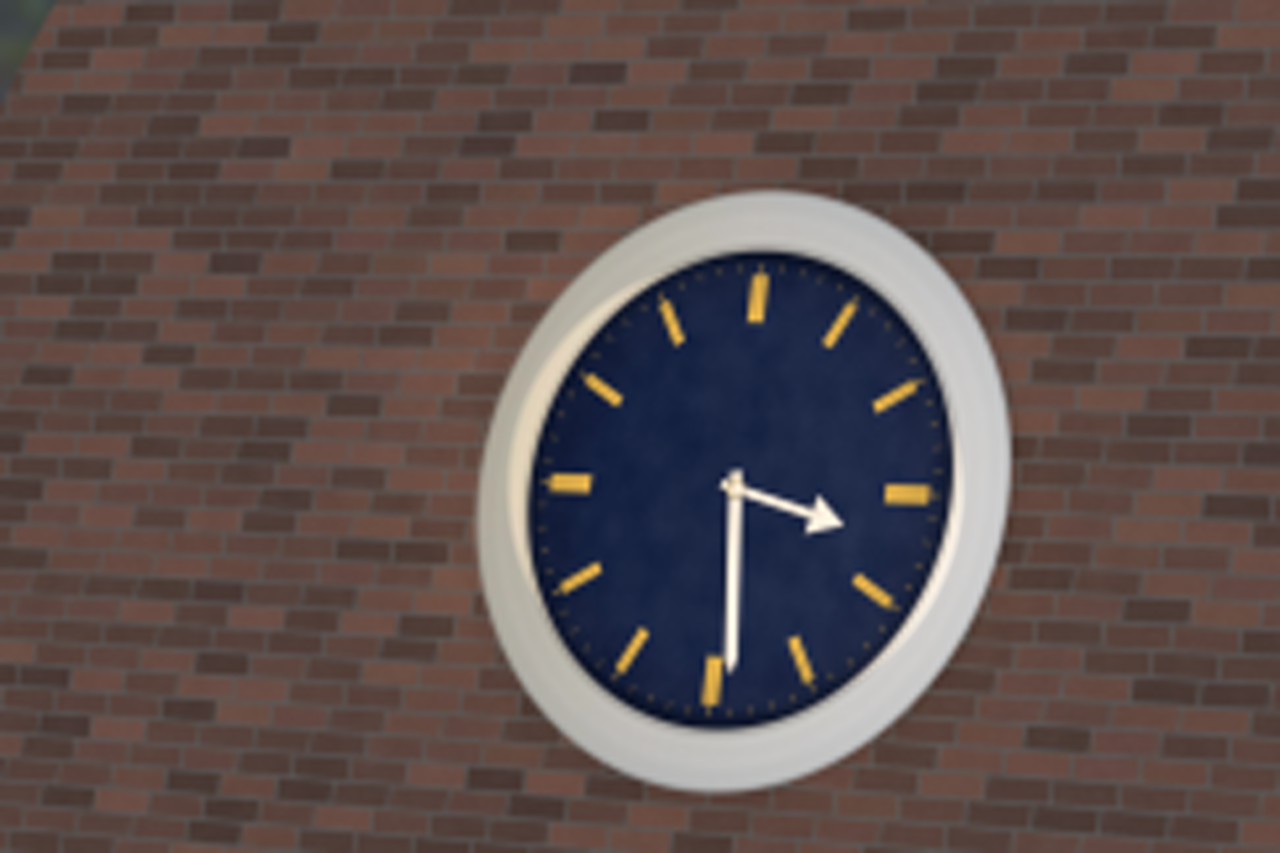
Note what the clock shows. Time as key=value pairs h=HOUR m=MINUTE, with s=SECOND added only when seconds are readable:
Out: h=3 m=29
